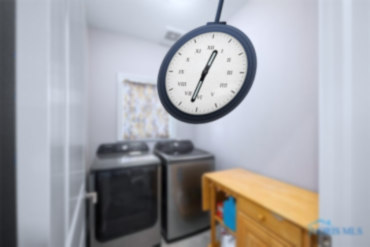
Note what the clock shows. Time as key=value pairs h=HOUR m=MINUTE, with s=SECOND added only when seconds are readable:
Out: h=12 m=32
